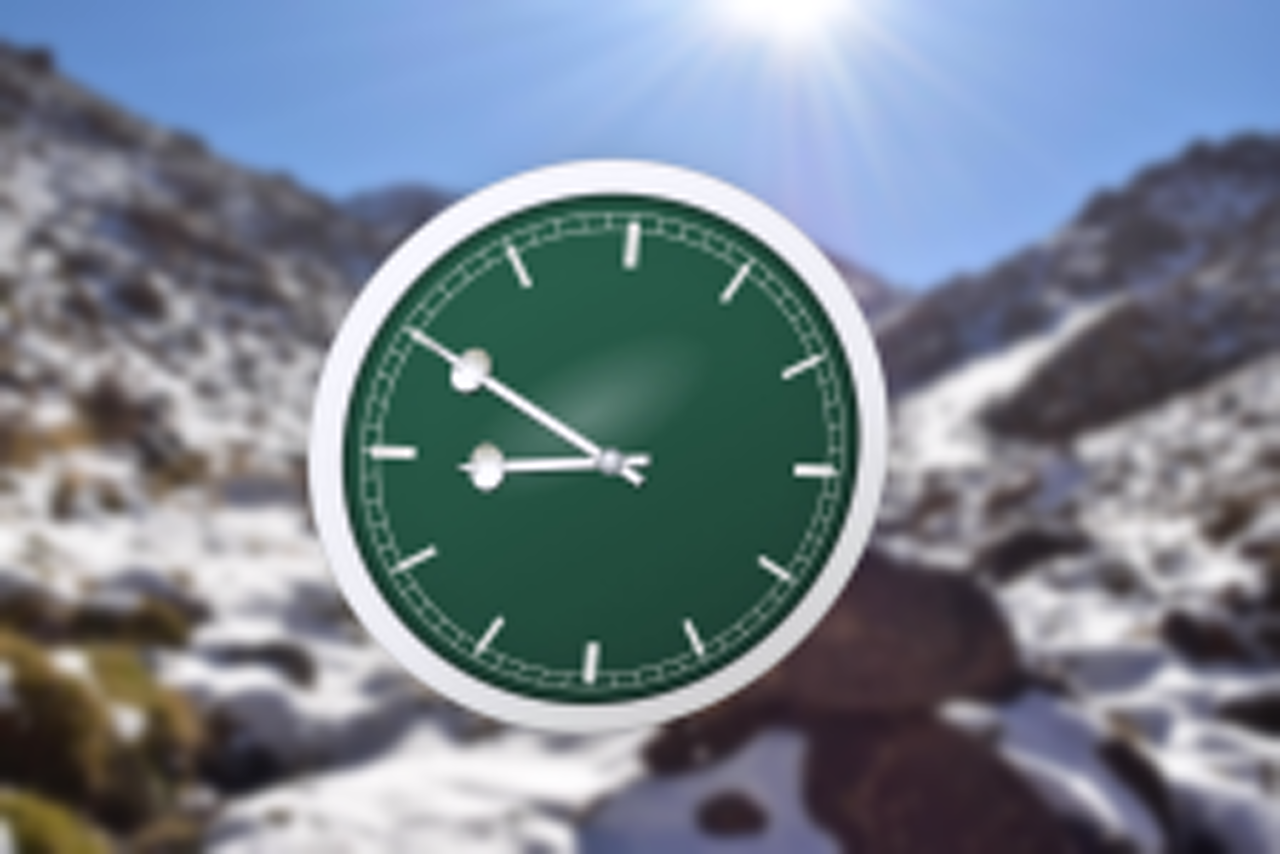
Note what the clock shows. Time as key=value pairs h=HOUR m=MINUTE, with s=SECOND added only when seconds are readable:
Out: h=8 m=50
